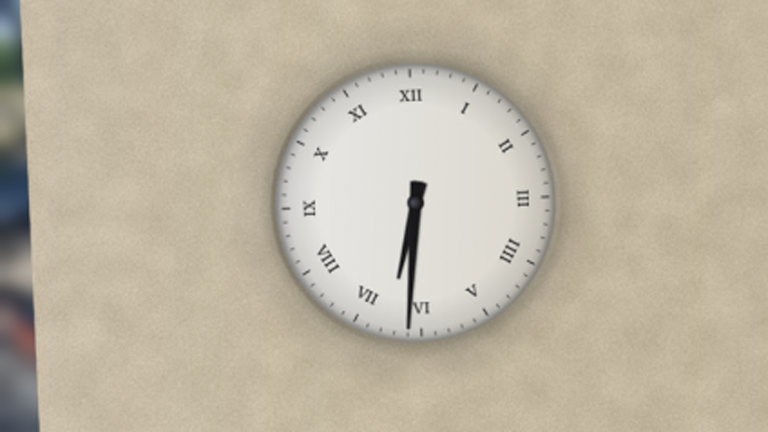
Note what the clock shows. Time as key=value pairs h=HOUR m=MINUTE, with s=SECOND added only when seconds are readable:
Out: h=6 m=31
